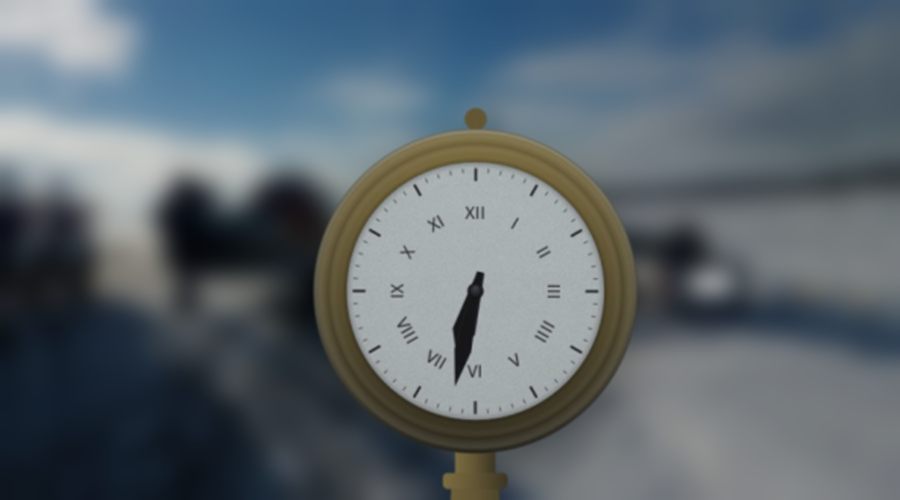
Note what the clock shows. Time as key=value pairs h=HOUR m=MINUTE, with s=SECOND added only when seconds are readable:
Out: h=6 m=32
